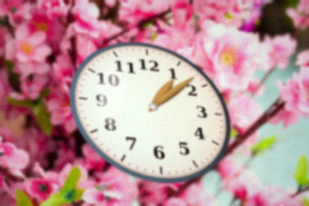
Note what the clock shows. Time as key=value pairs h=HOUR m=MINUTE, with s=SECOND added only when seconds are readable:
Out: h=1 m=8
